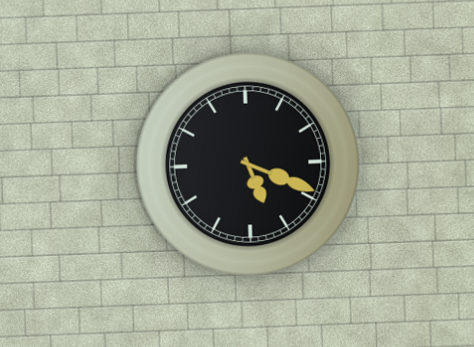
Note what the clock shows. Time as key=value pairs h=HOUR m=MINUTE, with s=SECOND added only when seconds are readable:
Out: h=5 m=19
